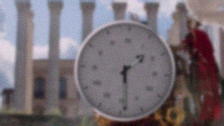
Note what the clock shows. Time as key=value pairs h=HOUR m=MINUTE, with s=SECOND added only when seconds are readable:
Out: h=1 m=29
